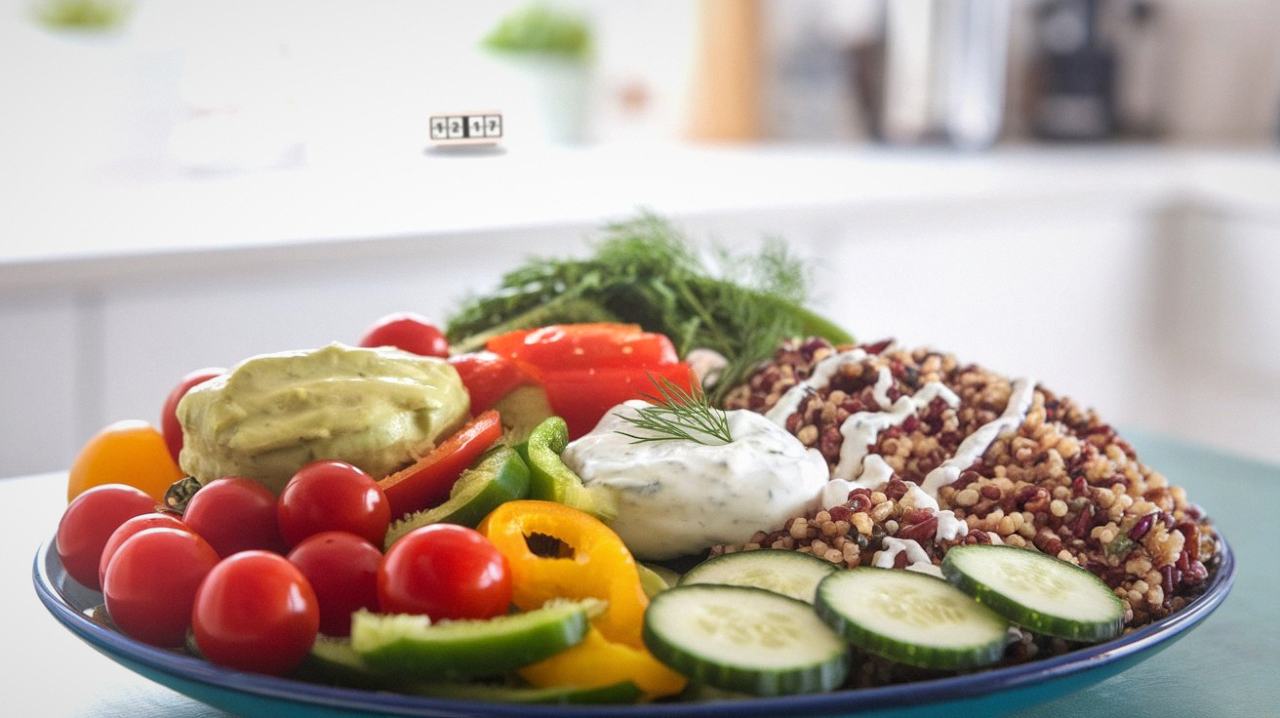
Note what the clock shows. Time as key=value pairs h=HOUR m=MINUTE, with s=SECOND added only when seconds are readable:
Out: h=12 m=17
